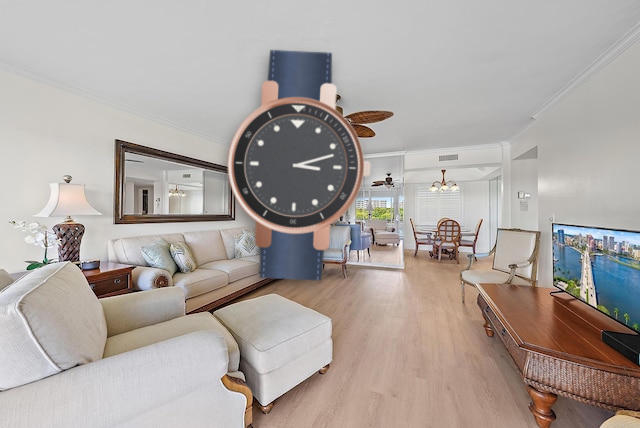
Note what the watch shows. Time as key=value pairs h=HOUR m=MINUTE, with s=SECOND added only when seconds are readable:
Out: h=3 m=12
